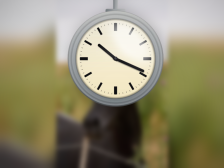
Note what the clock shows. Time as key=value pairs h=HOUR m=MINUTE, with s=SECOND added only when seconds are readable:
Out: h=10 m=19
